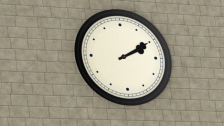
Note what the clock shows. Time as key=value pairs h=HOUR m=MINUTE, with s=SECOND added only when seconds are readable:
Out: h=2 m=10
